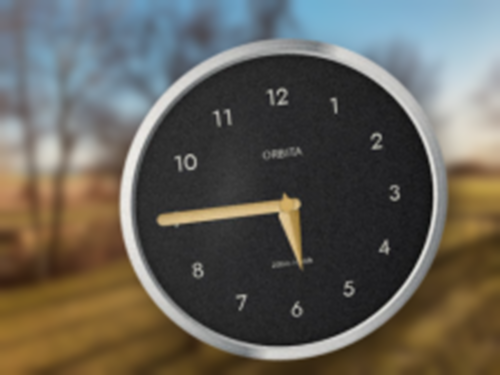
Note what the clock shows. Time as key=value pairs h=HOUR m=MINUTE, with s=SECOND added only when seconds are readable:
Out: h=5 m=45
